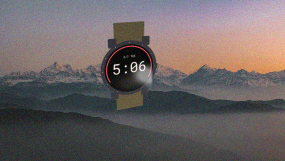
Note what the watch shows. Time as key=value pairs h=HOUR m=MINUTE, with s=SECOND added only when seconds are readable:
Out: h=5 m=6
